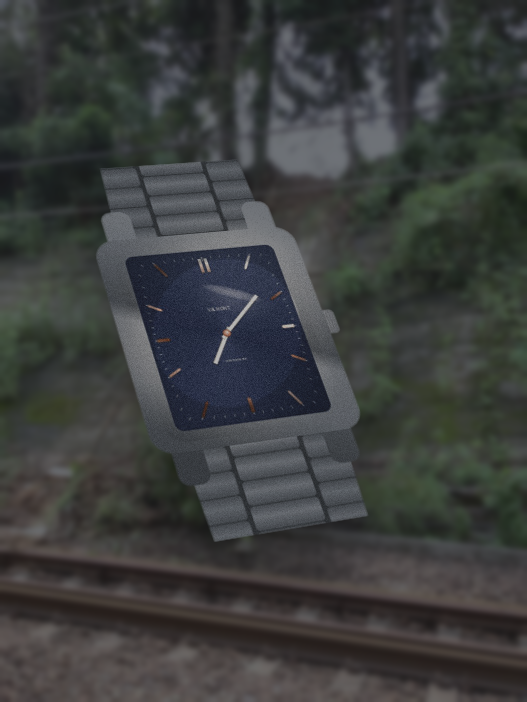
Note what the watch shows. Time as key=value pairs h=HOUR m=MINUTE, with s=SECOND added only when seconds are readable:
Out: h=7 m=8
